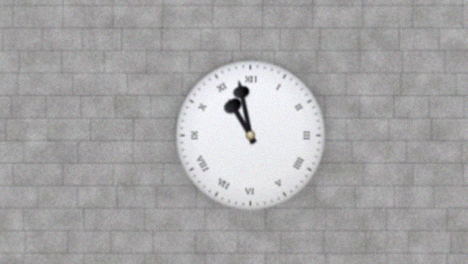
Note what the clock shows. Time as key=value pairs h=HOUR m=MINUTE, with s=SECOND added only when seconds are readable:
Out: h=10 m=58
